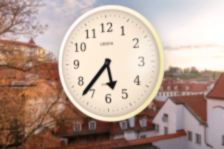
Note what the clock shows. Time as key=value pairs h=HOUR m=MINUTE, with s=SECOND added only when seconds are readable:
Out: h=5 m=37
